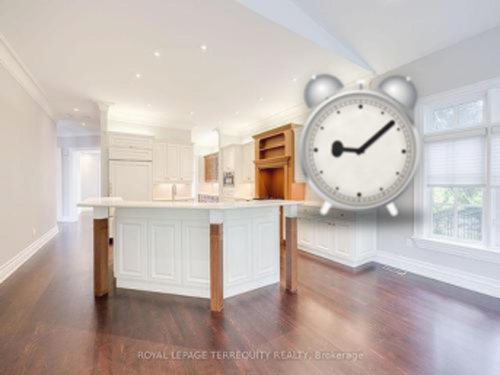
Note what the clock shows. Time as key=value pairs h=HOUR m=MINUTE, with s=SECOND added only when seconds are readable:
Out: h=9 m=8
